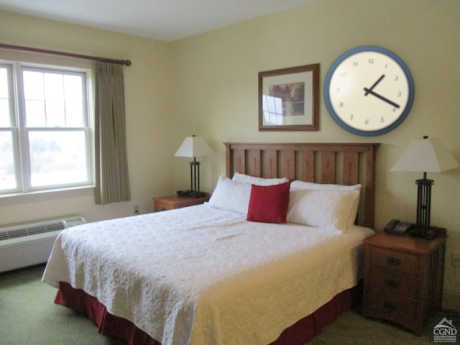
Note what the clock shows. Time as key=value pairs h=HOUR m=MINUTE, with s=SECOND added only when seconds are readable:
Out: h=1 m=19
